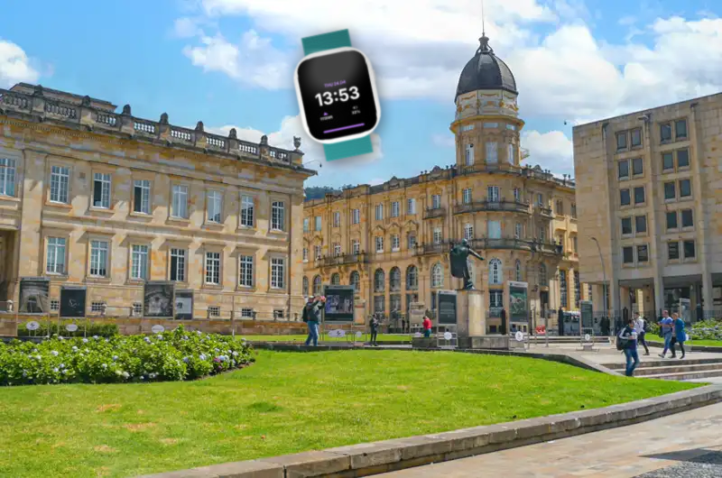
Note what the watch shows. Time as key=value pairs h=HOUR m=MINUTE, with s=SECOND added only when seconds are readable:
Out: h=13 m=53
